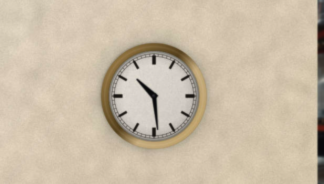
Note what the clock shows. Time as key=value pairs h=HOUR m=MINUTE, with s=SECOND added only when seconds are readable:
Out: h=10 m=29
